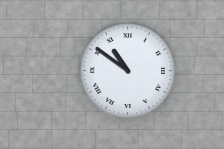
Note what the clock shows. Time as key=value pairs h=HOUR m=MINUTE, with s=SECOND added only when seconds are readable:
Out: h=10 m=51
